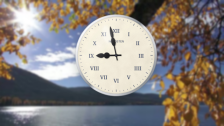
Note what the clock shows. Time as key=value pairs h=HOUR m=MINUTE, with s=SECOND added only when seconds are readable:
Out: h=8 m=58
